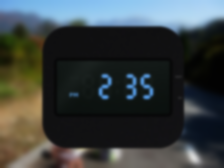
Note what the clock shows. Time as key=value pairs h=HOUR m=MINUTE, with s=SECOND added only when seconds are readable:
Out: h=2 m=35
